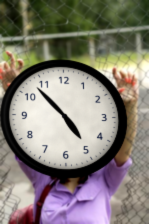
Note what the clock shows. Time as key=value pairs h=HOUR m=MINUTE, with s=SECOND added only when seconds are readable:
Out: h=4 m=53
